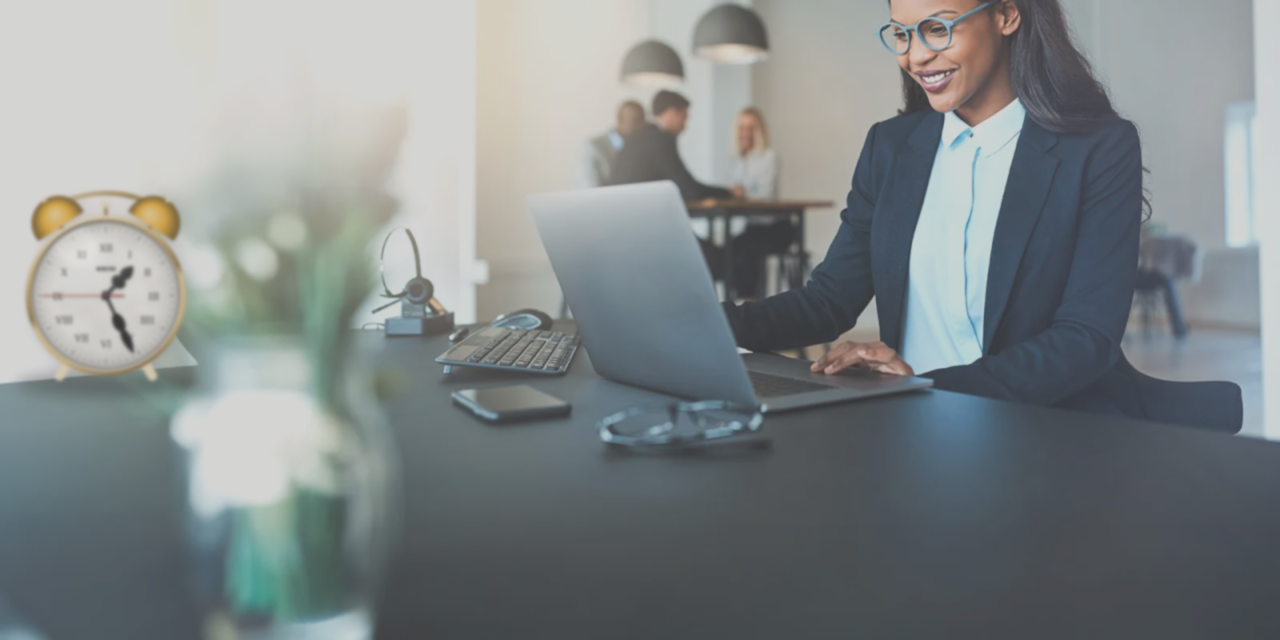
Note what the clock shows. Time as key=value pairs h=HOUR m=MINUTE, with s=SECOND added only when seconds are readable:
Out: h=1 m=25 s=45
